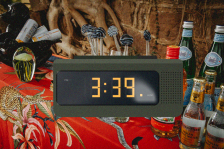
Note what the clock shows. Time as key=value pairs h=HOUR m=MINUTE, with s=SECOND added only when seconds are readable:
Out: h=3 m=39
